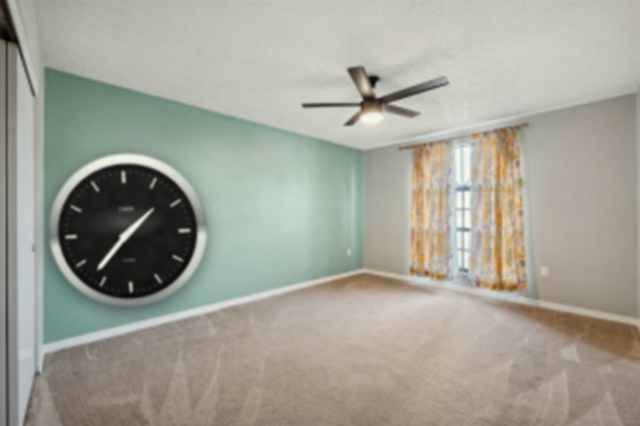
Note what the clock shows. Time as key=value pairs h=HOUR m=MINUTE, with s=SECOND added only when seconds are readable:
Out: h=1 m=37
